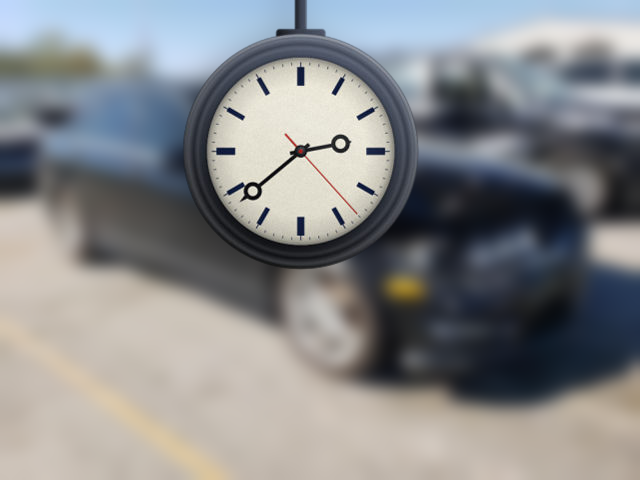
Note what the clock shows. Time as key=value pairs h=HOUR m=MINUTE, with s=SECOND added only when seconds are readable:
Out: h=2 m=38 s=23
